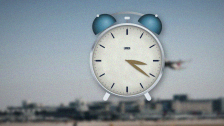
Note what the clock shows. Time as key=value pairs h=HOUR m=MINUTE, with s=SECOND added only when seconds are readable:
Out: h=3 m=21
